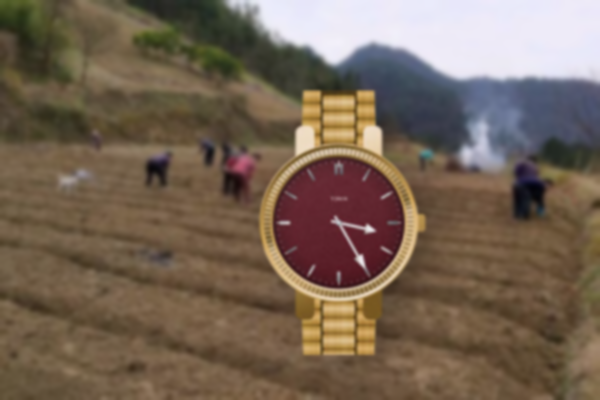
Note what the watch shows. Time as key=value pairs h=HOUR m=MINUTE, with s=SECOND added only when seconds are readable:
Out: h=3 m=25
